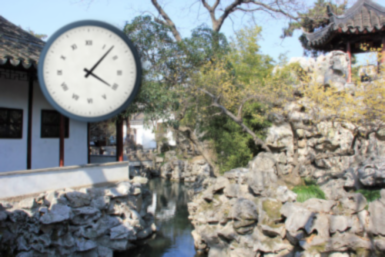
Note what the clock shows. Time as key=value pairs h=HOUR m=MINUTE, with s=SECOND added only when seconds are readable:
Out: h=4 m=7
